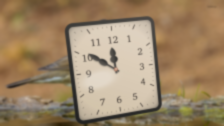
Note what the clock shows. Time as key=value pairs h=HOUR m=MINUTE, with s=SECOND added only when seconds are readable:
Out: h=11 m=51
